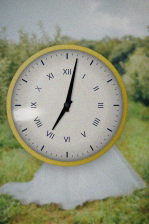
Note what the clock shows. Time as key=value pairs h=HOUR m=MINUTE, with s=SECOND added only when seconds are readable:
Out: h=7 m=2
